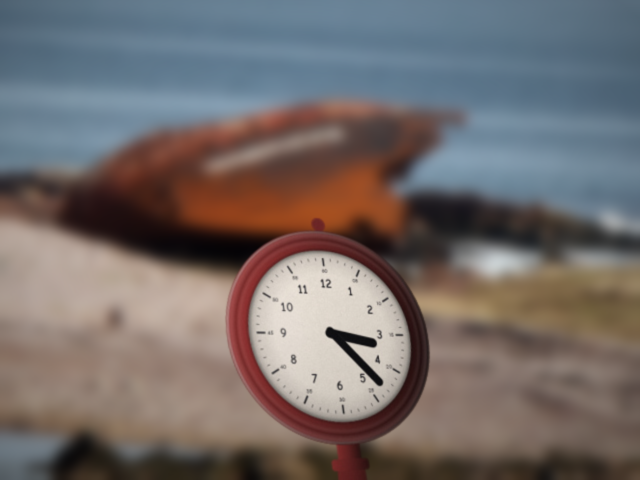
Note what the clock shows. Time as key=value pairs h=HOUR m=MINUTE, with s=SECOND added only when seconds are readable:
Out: h=3 m=23
